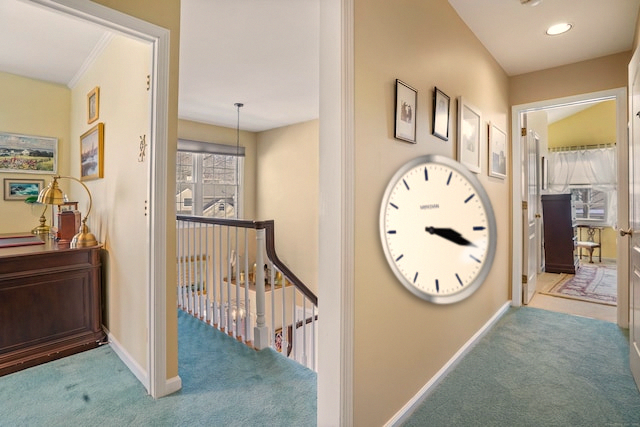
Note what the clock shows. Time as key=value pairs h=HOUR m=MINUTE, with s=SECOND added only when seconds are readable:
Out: h=3 m=18
